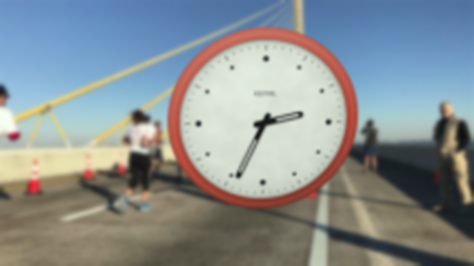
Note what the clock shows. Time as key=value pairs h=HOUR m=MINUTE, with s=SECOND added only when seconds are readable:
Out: h=2 m=34
